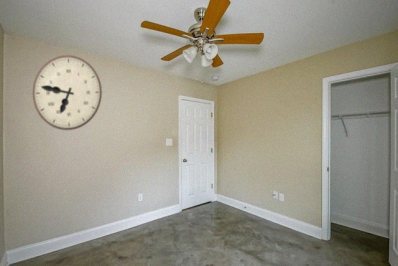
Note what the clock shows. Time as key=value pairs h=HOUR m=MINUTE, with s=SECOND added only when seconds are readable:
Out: h=6 m=47
